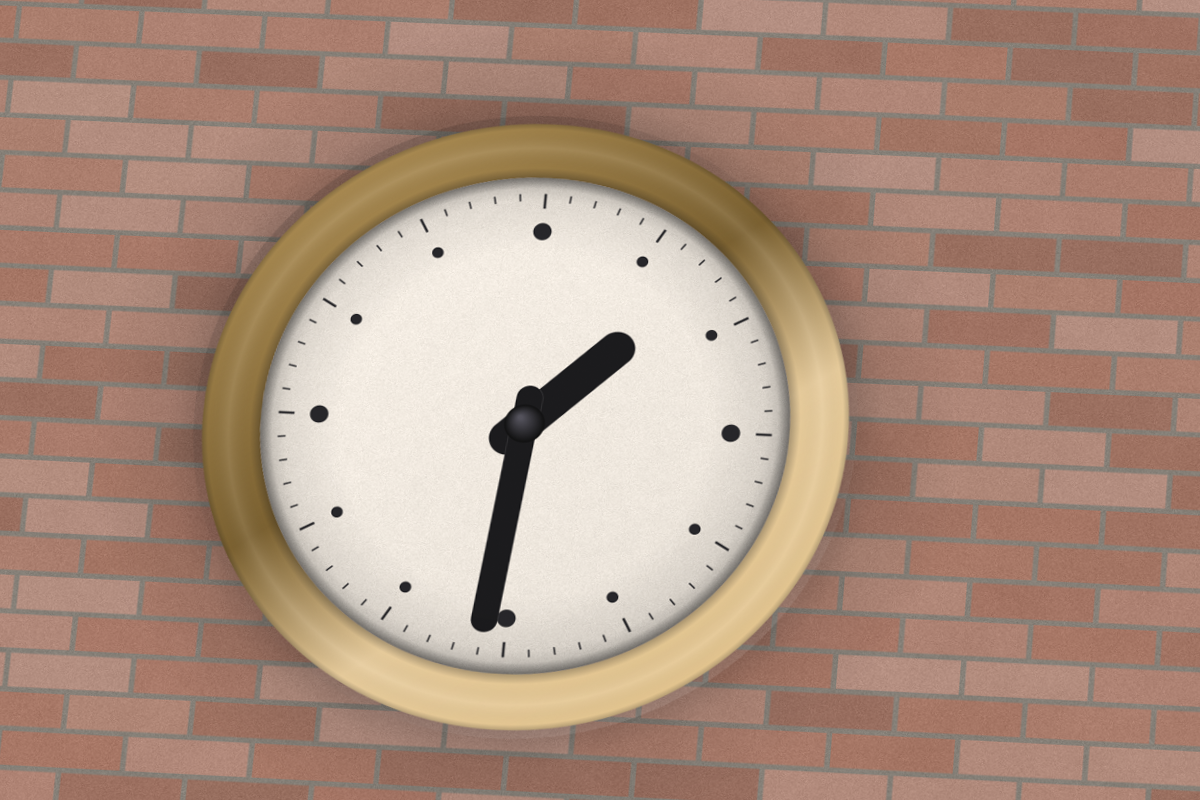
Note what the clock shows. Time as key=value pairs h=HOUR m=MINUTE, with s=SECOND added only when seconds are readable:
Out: h=1 m=31
